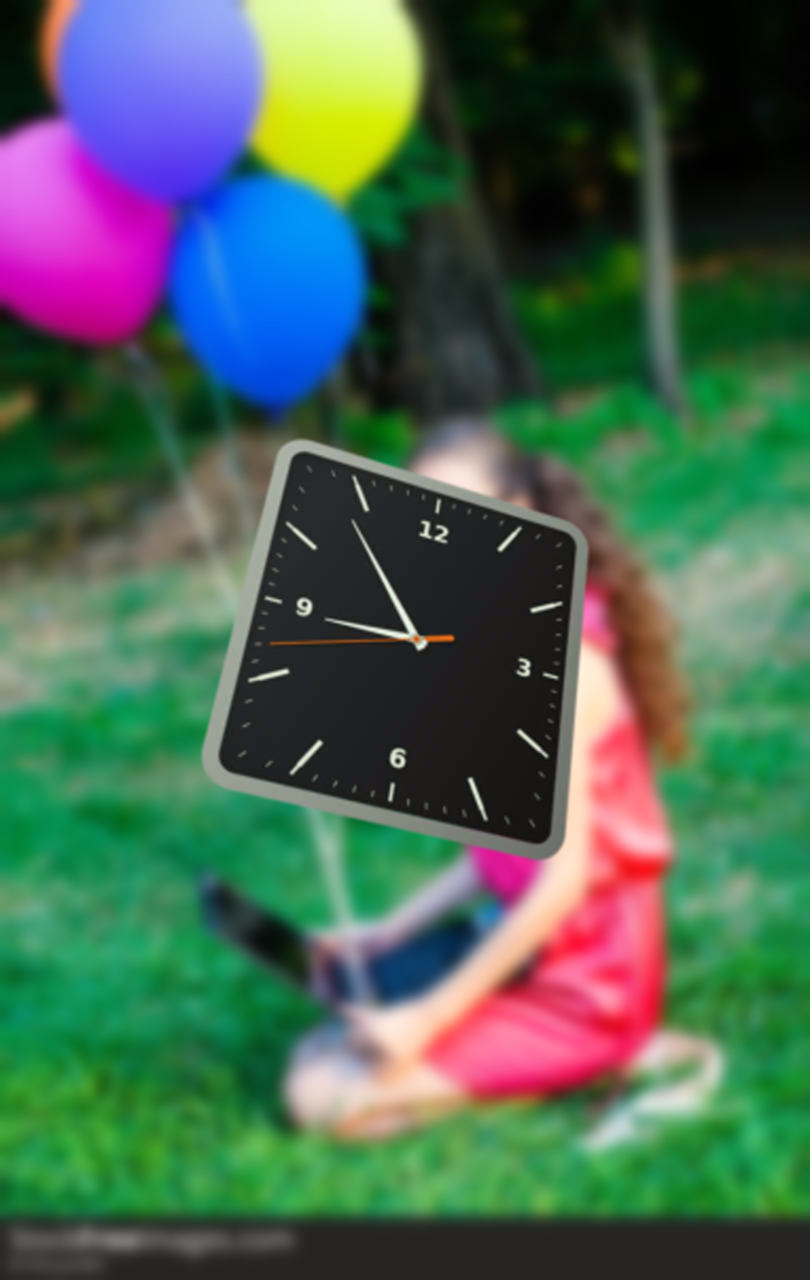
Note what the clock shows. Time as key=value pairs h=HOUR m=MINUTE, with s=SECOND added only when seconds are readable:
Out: h=8 m=53 s=42
